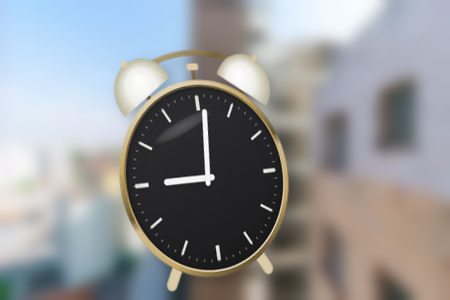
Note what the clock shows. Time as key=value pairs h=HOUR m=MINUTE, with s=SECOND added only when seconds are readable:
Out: h=9 m=1
